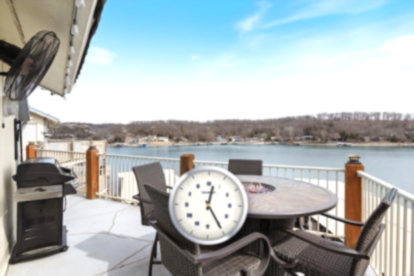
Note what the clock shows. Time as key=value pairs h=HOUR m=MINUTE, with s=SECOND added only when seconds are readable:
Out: h=12 m=25
